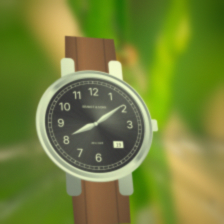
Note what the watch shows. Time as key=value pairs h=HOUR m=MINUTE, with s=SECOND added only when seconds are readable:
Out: h=8 m=9
